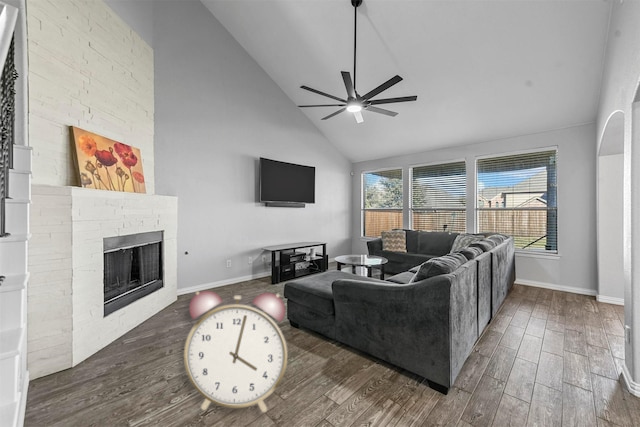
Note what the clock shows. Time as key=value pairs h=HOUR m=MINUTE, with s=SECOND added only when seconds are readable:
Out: h=4 m=2
